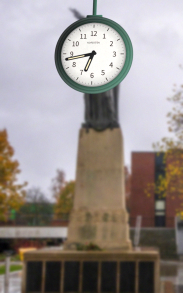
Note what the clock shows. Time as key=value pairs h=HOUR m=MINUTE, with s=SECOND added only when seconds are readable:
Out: h=6 m=43
